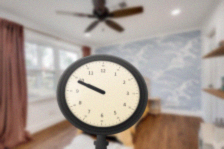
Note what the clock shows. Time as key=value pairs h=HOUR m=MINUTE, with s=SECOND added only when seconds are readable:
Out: h=9 m=49
